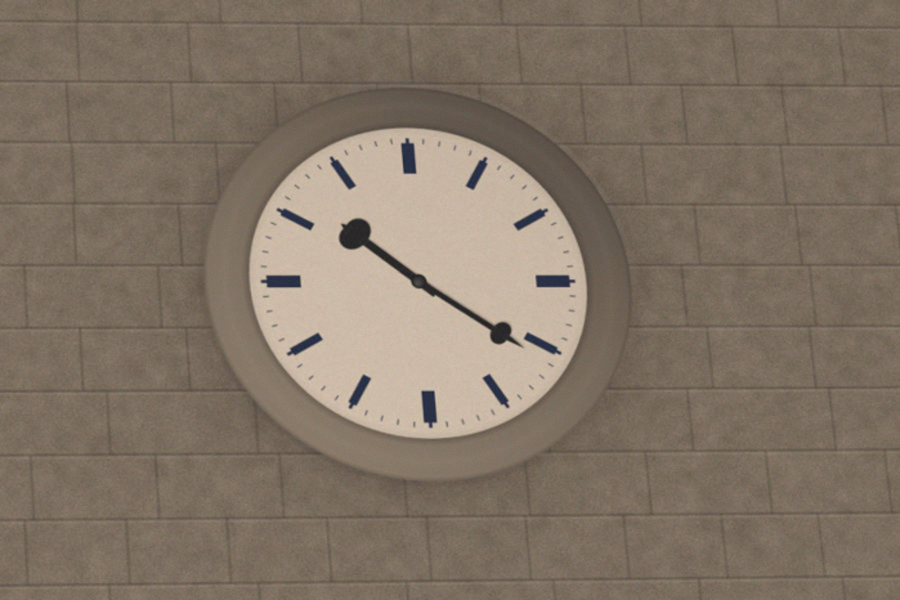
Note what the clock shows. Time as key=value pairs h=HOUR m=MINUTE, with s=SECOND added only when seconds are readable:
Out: h=10 m=21
